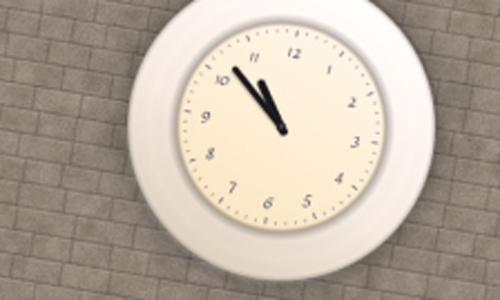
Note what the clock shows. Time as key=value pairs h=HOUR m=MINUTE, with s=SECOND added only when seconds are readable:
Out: h=10 m=52
